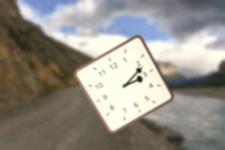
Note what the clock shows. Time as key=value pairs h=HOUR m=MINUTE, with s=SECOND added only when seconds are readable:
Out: h=3 m=12
